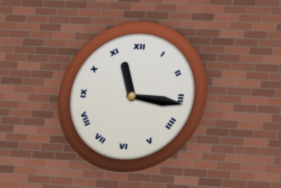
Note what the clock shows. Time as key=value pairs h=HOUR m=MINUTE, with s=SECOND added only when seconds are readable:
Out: h=11 m=16
